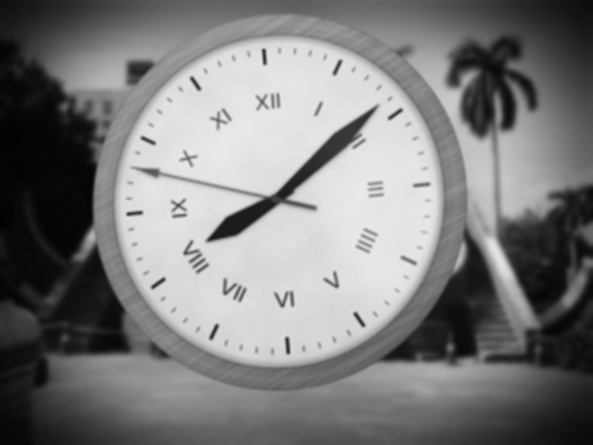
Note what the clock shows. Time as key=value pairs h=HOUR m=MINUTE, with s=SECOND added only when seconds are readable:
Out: h=8 m=8 s=48
